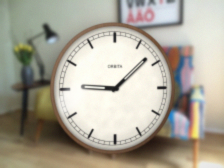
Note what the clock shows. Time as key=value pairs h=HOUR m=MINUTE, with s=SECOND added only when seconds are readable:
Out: h=9 m=8
